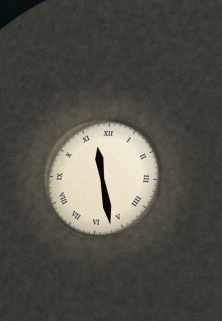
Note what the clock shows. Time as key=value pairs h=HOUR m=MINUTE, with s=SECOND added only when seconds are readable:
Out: h=11 m=27
